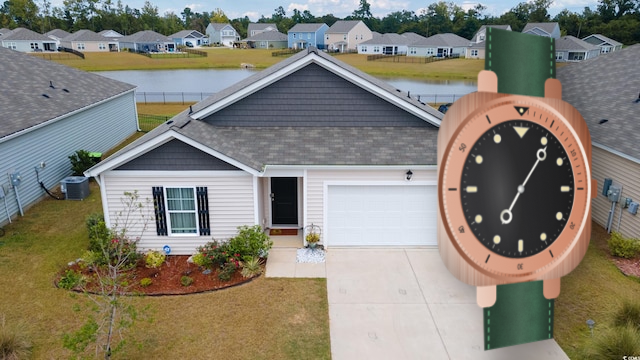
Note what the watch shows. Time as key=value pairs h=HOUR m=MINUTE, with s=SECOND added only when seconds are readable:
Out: h=7 m=6
